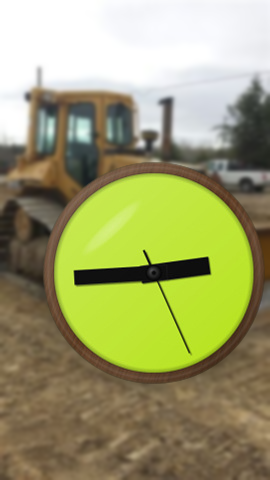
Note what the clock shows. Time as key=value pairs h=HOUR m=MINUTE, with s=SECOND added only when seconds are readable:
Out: h=2 m=44 s=26
